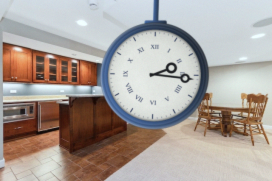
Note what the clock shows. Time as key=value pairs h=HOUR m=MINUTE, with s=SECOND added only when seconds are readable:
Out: h=2 m=16
